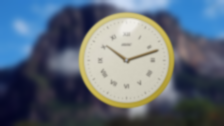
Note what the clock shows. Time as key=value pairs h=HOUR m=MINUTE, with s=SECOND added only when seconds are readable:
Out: h=10 m=12
